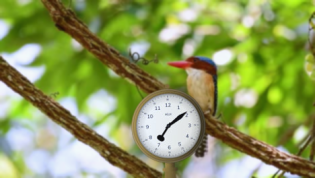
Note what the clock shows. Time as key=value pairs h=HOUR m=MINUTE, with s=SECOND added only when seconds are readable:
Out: h=7 m=9
